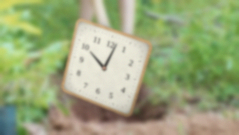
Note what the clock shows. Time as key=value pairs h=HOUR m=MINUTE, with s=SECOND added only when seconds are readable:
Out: h=10 m=2
